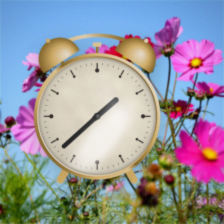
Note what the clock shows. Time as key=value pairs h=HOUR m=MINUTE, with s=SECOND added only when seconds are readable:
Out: h=1 m=38
